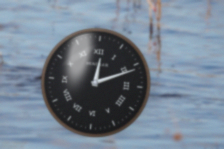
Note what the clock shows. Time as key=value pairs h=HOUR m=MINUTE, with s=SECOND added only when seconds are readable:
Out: h=12 m=11
